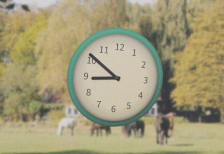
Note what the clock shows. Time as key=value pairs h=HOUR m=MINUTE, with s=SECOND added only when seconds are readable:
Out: h=8 m=51
